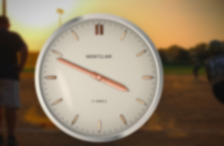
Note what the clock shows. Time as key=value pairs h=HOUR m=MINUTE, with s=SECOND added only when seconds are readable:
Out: h=3 m=49
